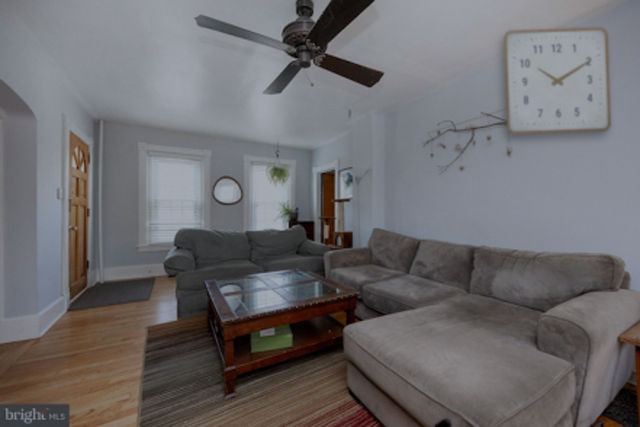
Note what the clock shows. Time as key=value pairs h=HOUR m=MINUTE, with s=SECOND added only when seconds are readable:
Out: h=10 m=10
